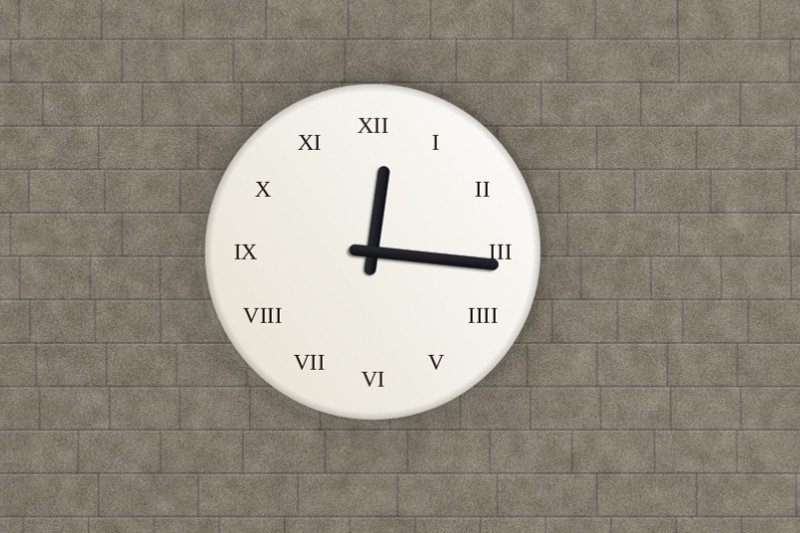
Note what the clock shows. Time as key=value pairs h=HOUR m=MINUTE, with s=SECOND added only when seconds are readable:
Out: h=12 m=16
